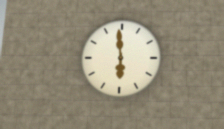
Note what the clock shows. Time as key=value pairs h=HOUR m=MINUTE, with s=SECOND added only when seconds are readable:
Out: h=5 m=59
